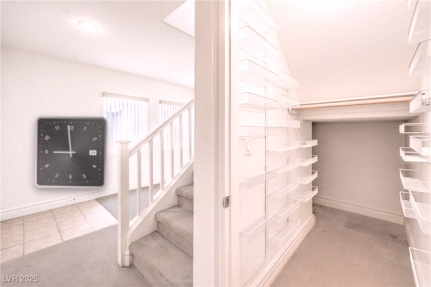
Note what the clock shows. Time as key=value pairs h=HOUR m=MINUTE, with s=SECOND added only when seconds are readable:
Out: h=8 m=59
